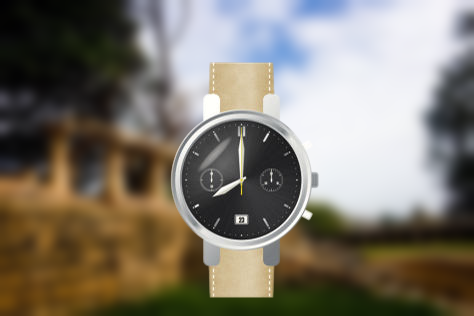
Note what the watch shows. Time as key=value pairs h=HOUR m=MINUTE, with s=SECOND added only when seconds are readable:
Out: h=8 m=0
